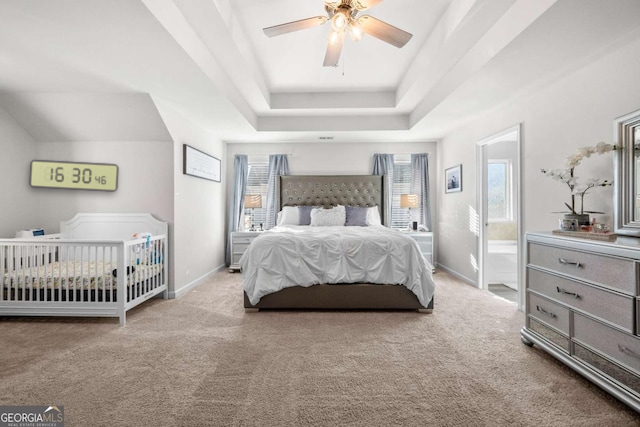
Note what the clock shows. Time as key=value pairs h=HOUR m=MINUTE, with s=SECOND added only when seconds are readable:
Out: h=16 m=30
